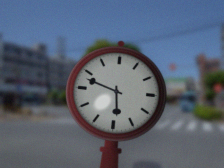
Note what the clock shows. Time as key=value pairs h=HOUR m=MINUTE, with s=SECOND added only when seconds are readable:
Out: h=5 m=48
